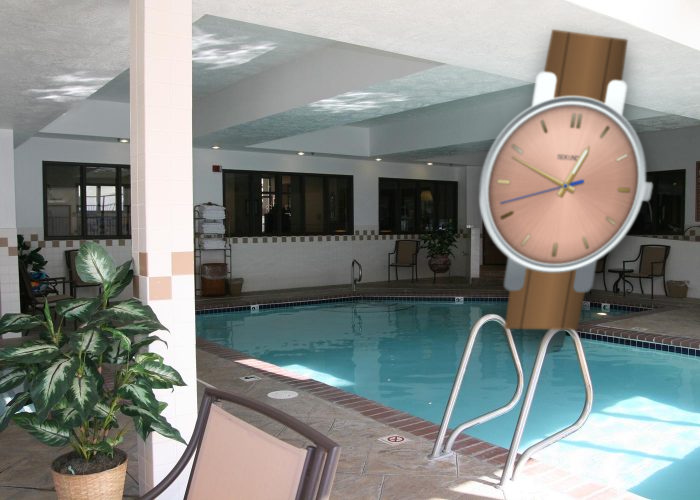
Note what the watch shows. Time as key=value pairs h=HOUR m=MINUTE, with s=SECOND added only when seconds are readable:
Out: h=12 m=48 s=42
